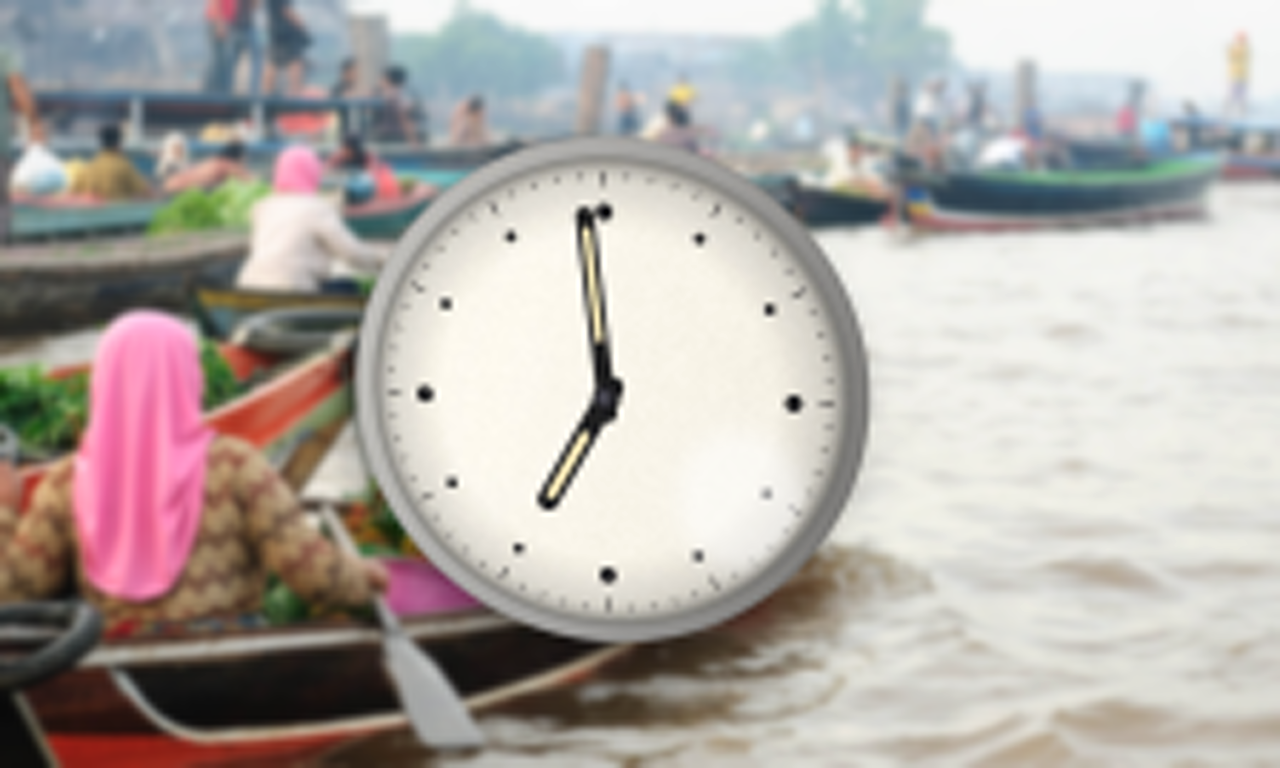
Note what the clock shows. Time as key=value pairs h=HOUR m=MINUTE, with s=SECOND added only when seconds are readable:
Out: h=6 m=59
